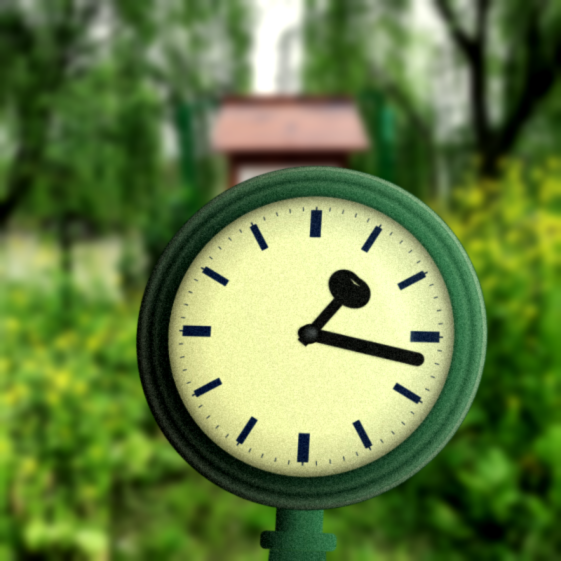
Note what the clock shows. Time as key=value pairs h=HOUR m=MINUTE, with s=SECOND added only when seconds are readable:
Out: h=1 m=17
